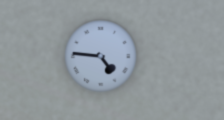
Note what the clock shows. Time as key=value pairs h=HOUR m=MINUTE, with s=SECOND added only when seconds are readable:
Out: h=4 m=46
